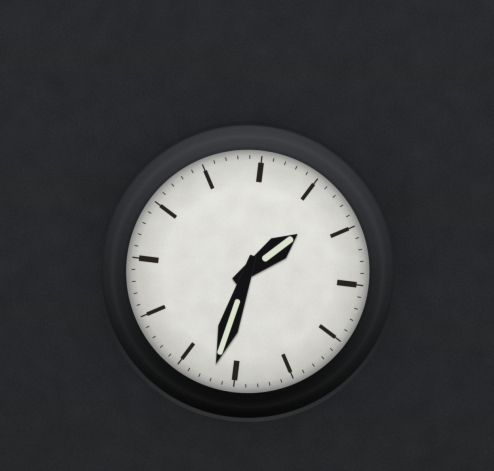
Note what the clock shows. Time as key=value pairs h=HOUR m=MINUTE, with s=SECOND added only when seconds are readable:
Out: h=1 m=32
